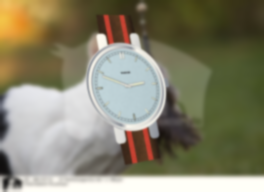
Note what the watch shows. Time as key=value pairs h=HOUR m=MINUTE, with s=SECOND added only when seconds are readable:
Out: h=2 m=49
